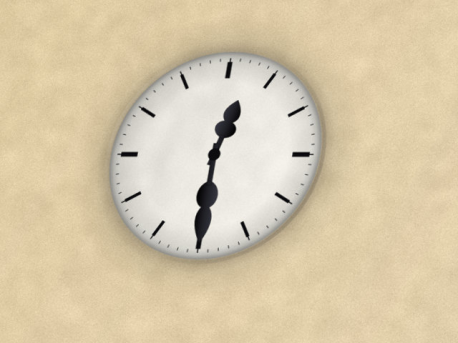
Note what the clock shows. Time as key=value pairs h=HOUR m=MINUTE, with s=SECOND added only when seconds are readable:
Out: h=12 m=30
